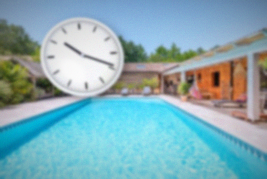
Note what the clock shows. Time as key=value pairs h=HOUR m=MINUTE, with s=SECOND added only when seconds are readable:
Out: h=10 m=19
